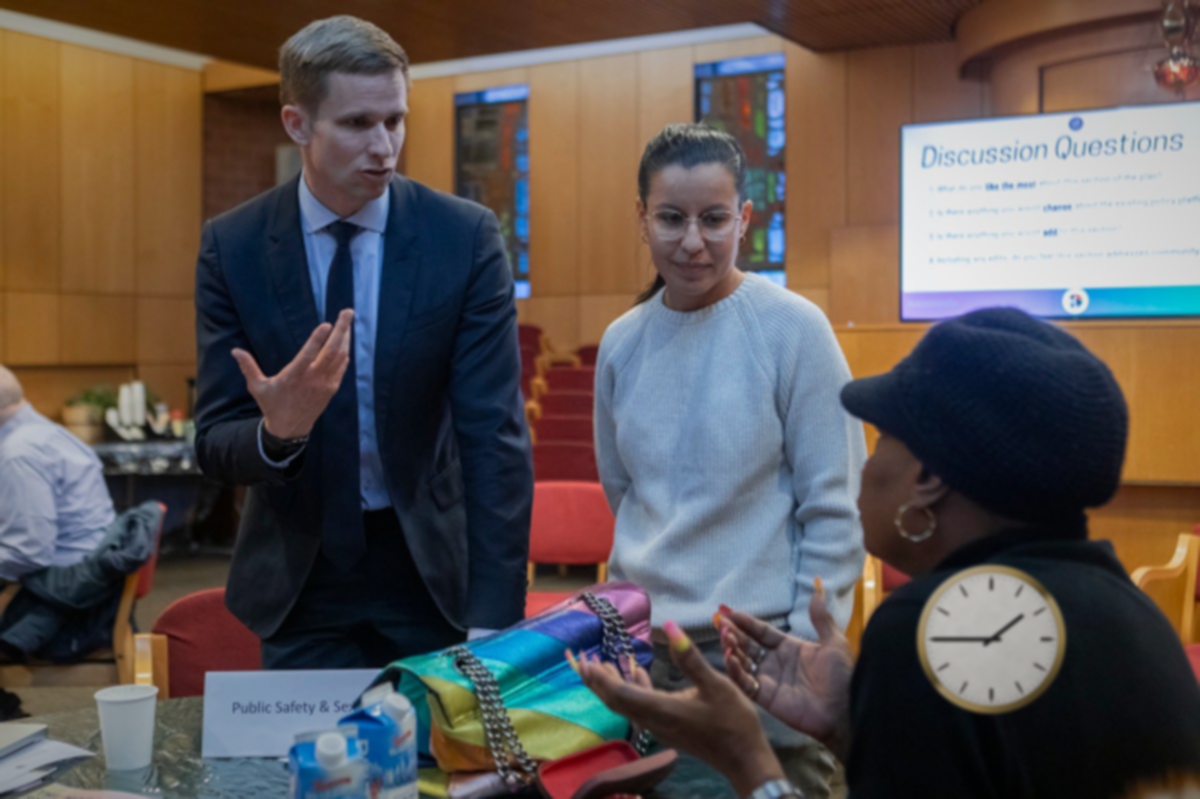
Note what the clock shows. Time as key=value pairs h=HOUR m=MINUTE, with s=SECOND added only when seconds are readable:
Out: h=1 m=45
